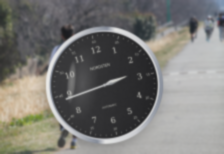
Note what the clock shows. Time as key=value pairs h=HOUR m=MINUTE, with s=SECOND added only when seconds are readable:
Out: h=2 m=44
